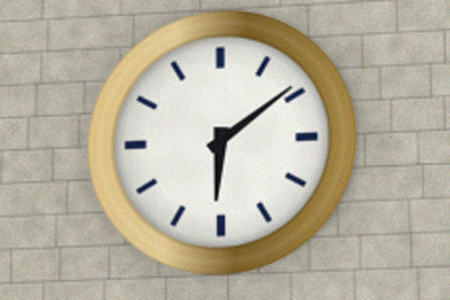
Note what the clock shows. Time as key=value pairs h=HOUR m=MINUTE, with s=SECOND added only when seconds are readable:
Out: h=6 m=9
